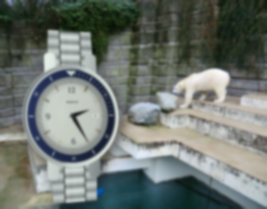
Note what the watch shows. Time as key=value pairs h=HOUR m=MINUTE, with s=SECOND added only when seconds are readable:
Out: h=2 m=25
